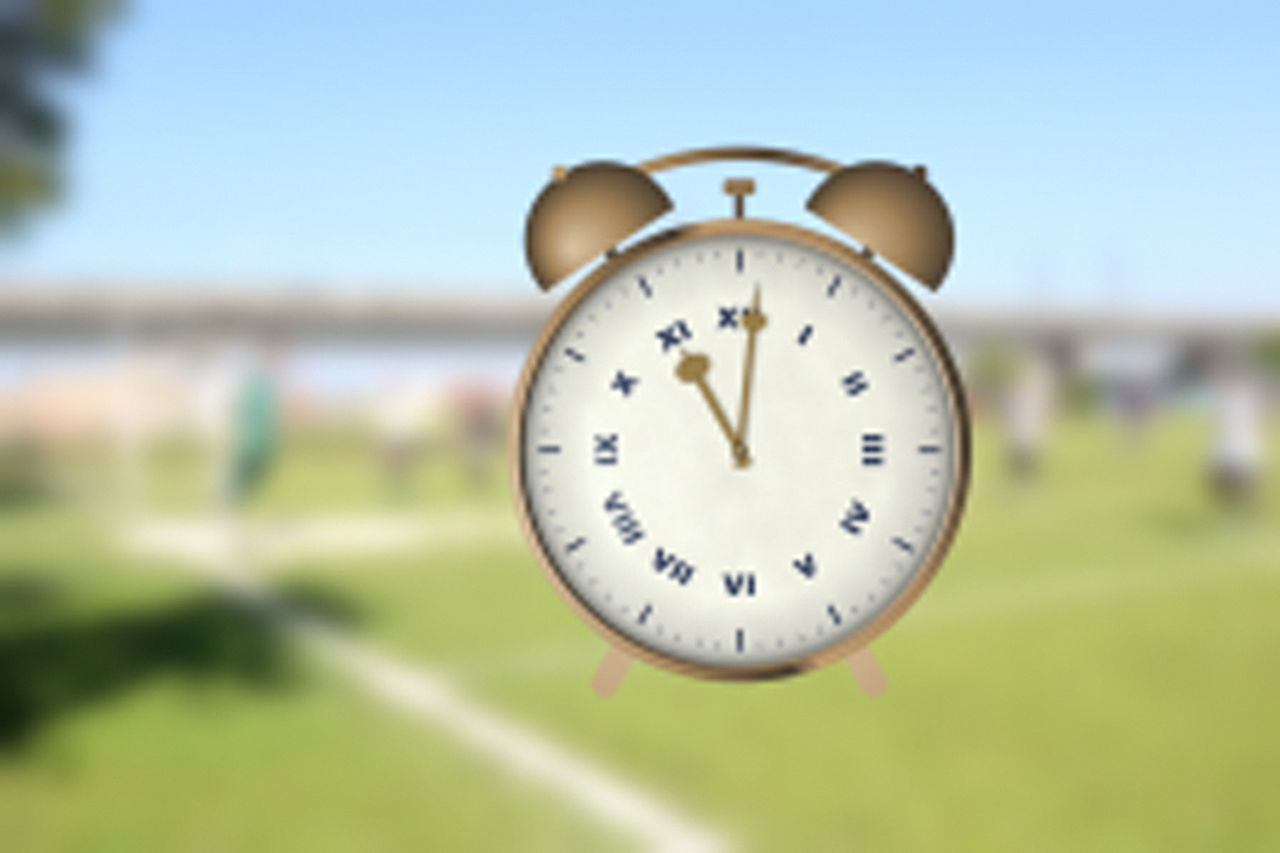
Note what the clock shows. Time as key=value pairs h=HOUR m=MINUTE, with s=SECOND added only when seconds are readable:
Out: h=11 m=1
